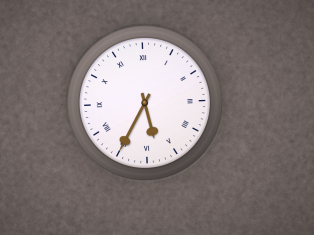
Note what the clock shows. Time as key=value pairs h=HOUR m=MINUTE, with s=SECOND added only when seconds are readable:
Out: h=5 m=35
